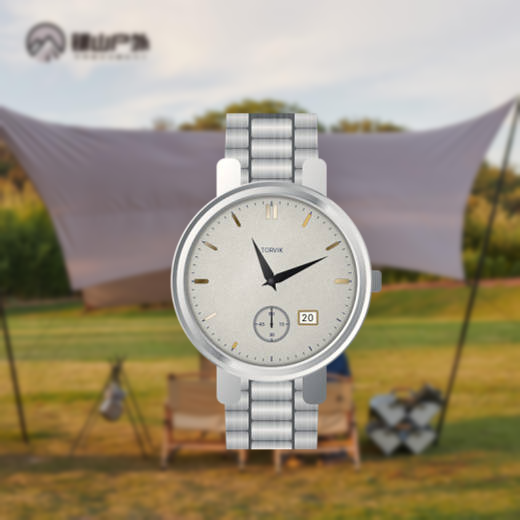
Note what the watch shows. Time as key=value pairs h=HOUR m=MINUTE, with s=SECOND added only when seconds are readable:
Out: h=11 m=11
